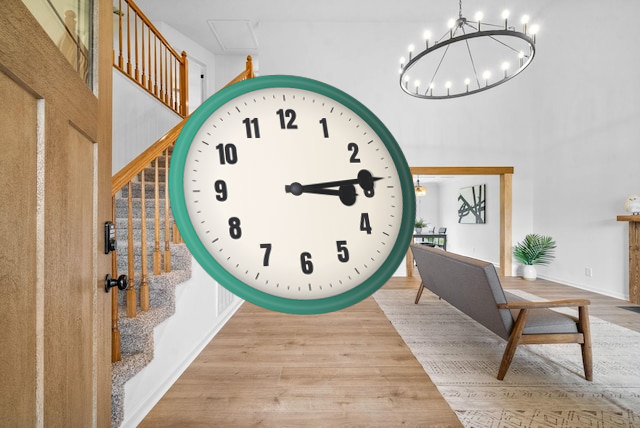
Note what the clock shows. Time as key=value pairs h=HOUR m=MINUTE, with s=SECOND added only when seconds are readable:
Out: h=3 m=14
